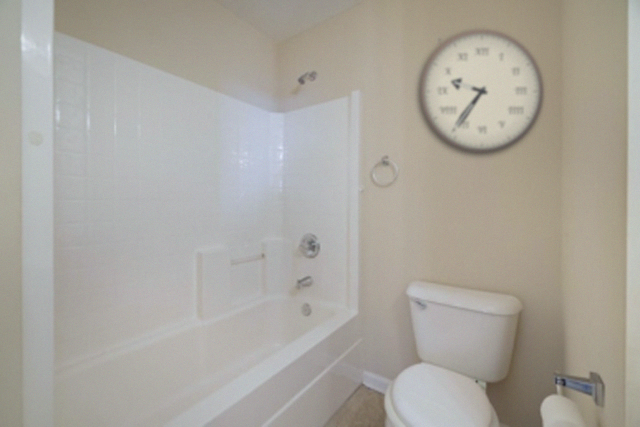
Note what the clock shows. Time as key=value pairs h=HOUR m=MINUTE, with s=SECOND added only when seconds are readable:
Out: h=9 m=36
